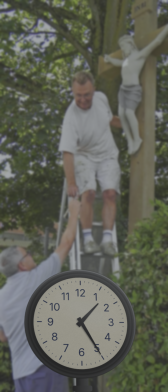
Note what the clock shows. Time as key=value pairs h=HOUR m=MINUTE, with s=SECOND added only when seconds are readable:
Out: h=1 m=25
